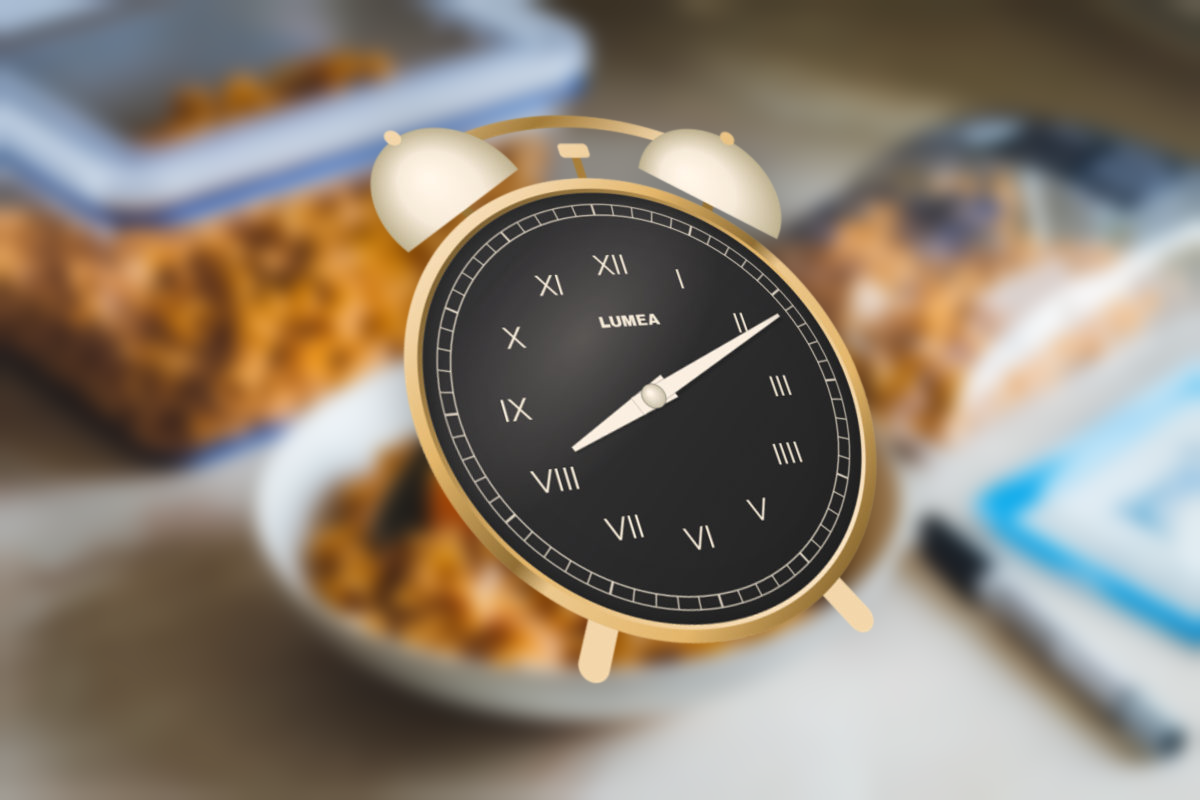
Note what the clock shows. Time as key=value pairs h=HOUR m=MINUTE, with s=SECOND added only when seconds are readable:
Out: h=8 m=11
